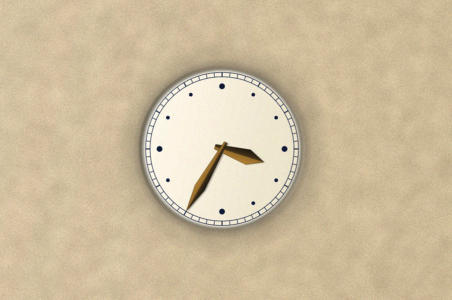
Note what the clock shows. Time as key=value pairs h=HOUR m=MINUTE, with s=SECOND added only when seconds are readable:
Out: h=3 m=35
